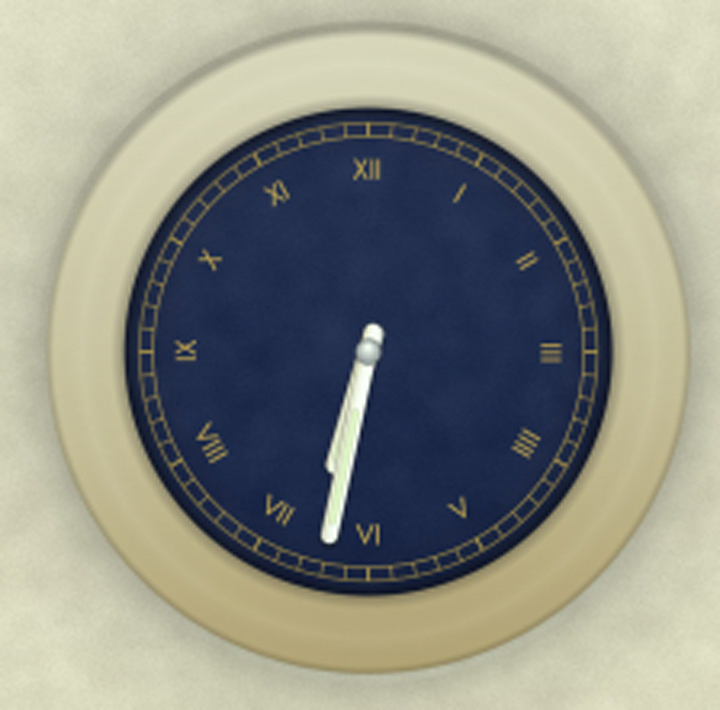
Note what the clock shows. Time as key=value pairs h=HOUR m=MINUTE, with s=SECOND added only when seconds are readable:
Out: h=6 m=32
